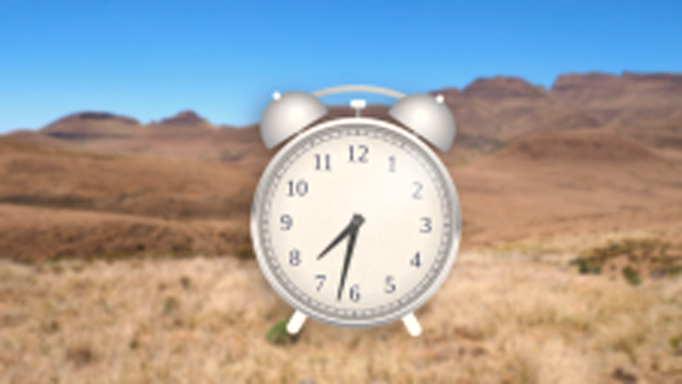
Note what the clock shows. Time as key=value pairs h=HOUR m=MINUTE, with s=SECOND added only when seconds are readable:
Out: h=7 m=32
